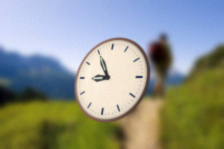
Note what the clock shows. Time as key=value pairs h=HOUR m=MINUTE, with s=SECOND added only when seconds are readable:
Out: h=8 m=55
